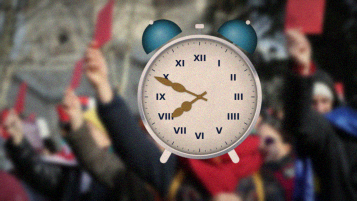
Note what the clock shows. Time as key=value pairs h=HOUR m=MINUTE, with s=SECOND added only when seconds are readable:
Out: h=7 m=49
